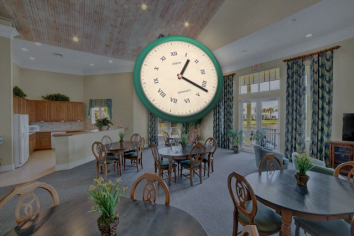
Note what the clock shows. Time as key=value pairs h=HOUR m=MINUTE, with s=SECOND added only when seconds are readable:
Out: h=1 m=22
